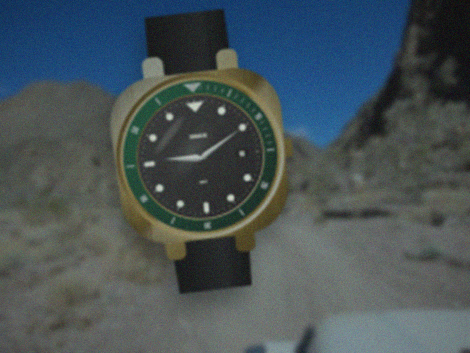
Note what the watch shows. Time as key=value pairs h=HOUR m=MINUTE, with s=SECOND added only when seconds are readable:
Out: h=9 m=10
